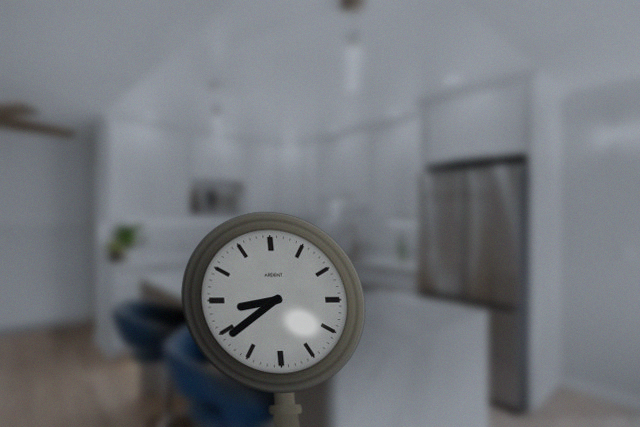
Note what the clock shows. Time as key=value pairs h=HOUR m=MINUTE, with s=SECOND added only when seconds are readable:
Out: h=8 m=39
